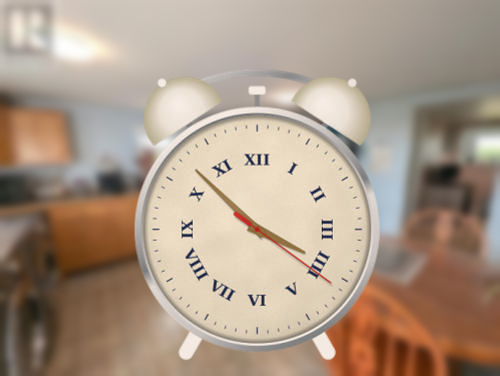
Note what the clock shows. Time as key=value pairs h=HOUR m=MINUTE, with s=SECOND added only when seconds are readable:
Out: h=3 m=52 s=21
